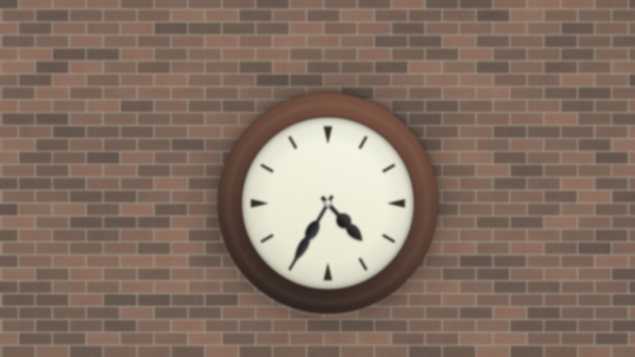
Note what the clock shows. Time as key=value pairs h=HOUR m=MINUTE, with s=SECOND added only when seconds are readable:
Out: h=4 m=35
